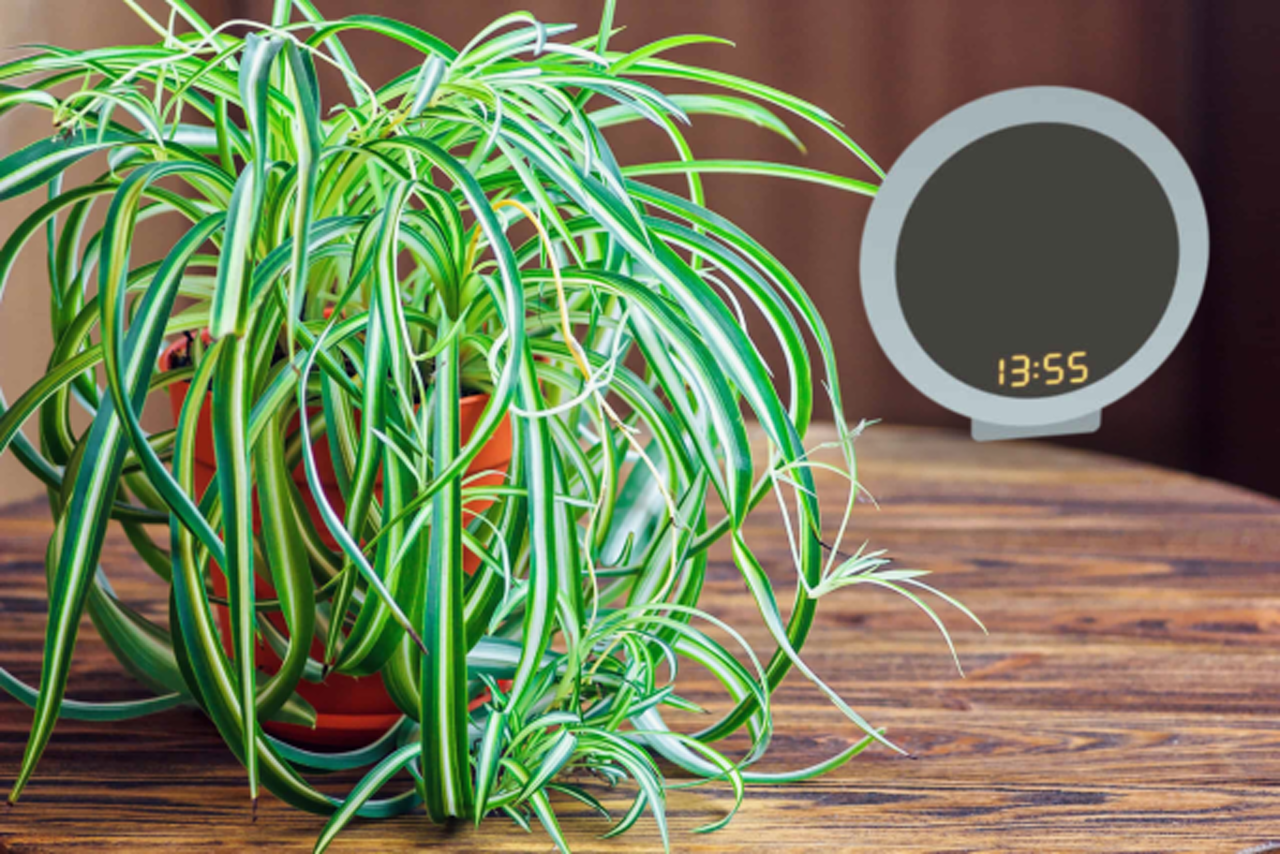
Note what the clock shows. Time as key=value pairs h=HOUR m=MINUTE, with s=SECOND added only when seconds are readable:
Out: h=13 m=55
